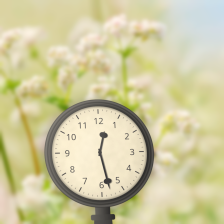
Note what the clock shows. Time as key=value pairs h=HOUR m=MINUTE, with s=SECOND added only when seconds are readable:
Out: h=12 m=28
